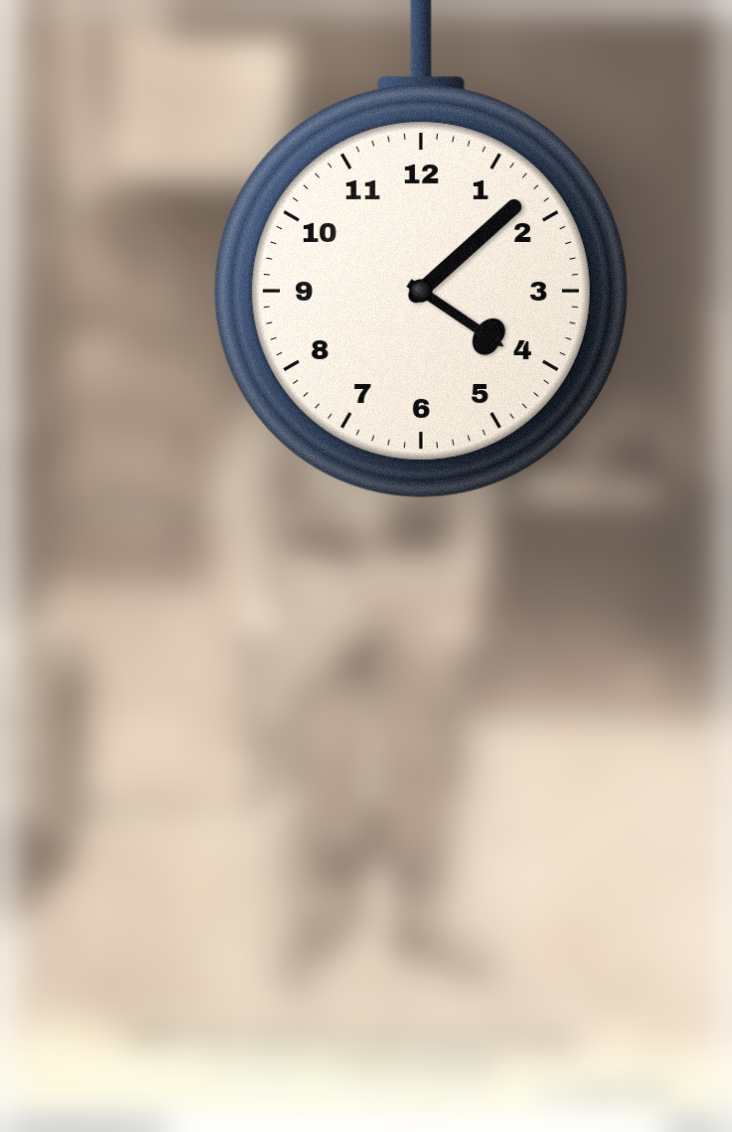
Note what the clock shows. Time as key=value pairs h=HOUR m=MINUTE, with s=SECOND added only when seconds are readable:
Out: h=4 m=8
